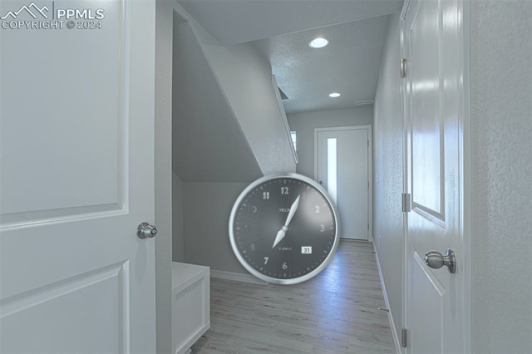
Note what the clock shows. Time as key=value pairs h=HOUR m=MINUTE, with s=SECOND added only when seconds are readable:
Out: h=7 m=4
